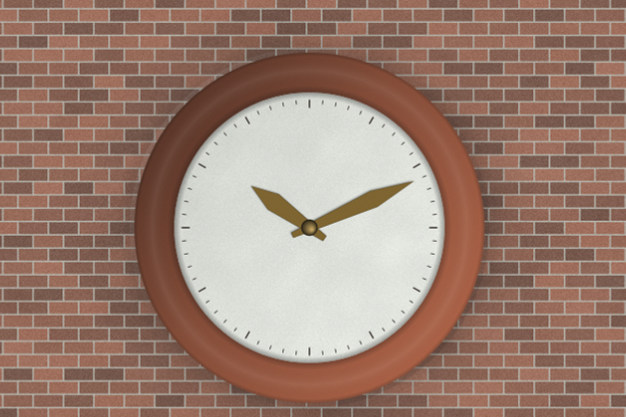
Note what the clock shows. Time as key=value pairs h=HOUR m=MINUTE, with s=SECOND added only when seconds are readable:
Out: h=10 m=11
